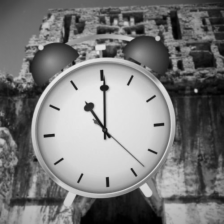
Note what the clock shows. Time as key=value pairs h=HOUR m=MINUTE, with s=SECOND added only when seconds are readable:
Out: h=11 m=0 s=23
